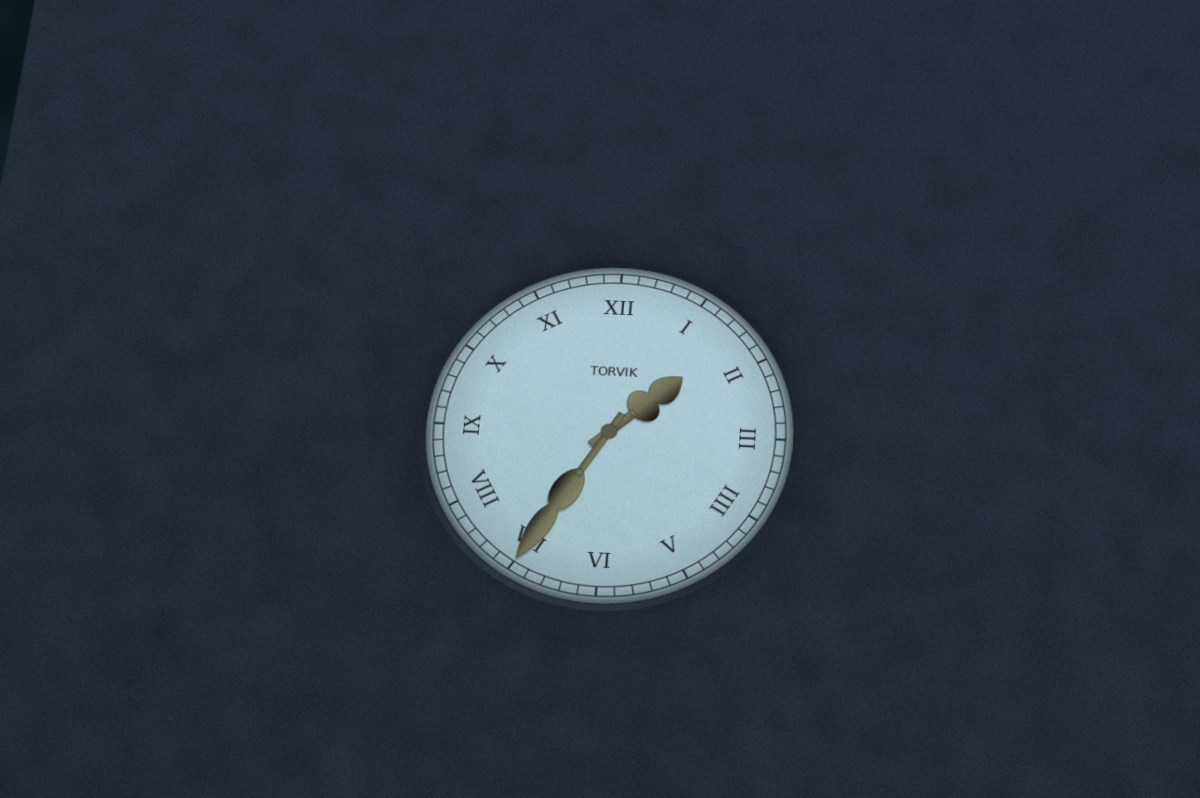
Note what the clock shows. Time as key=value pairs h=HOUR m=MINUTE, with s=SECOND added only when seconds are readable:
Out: h=1 m=35
